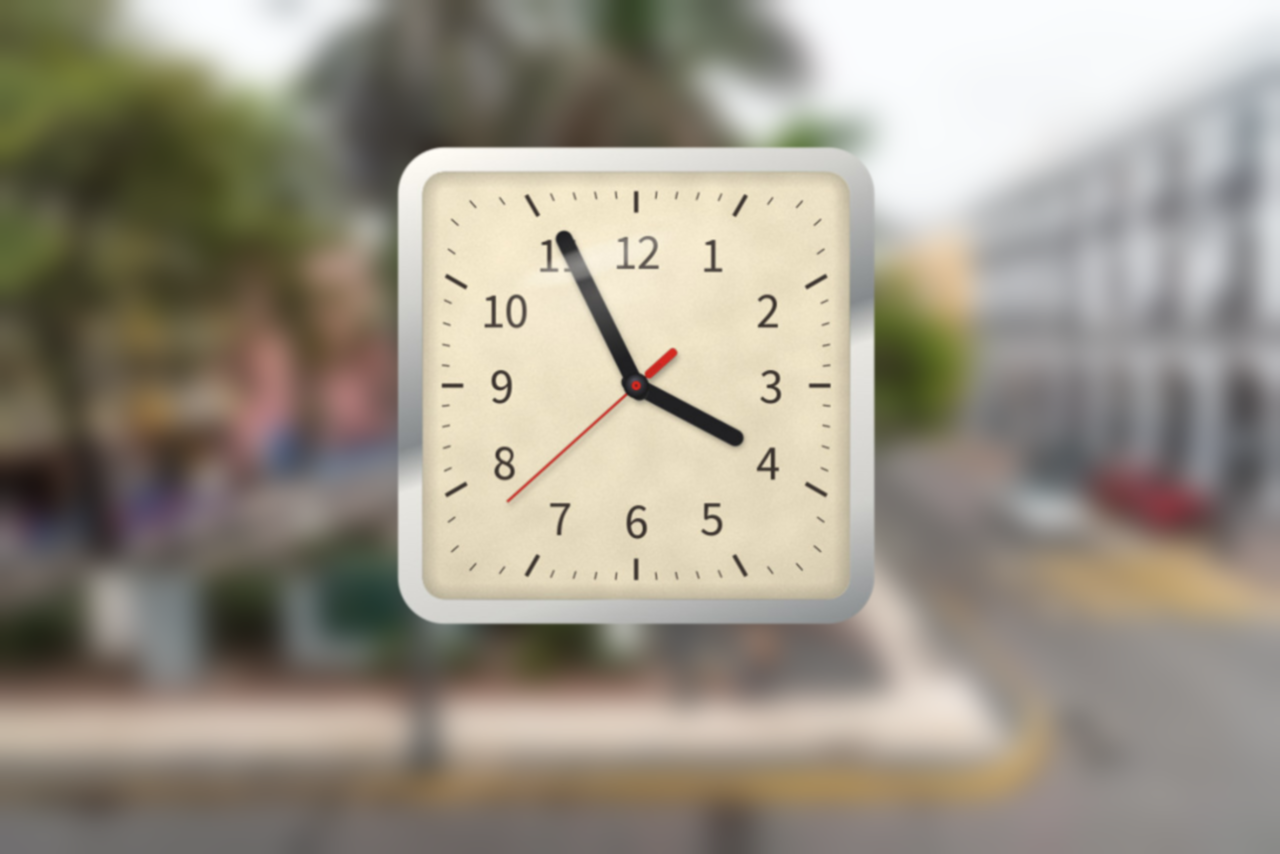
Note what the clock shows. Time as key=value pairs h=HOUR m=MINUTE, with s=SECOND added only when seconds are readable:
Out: h=3 m=55 s=38
